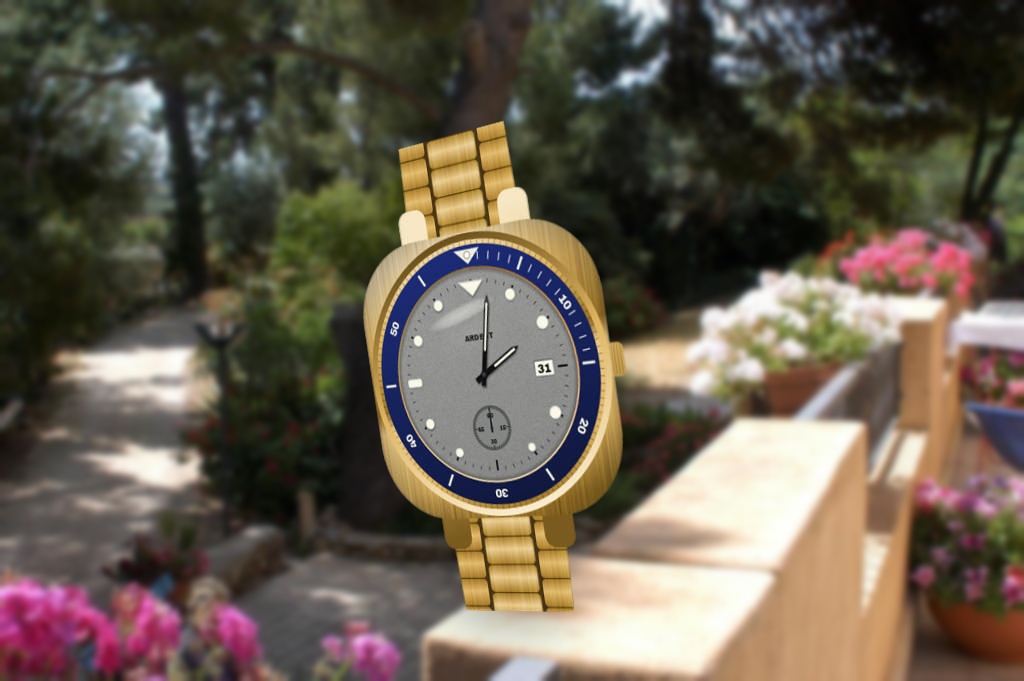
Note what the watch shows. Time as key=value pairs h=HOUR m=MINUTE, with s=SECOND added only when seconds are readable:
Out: h=2 m=2
